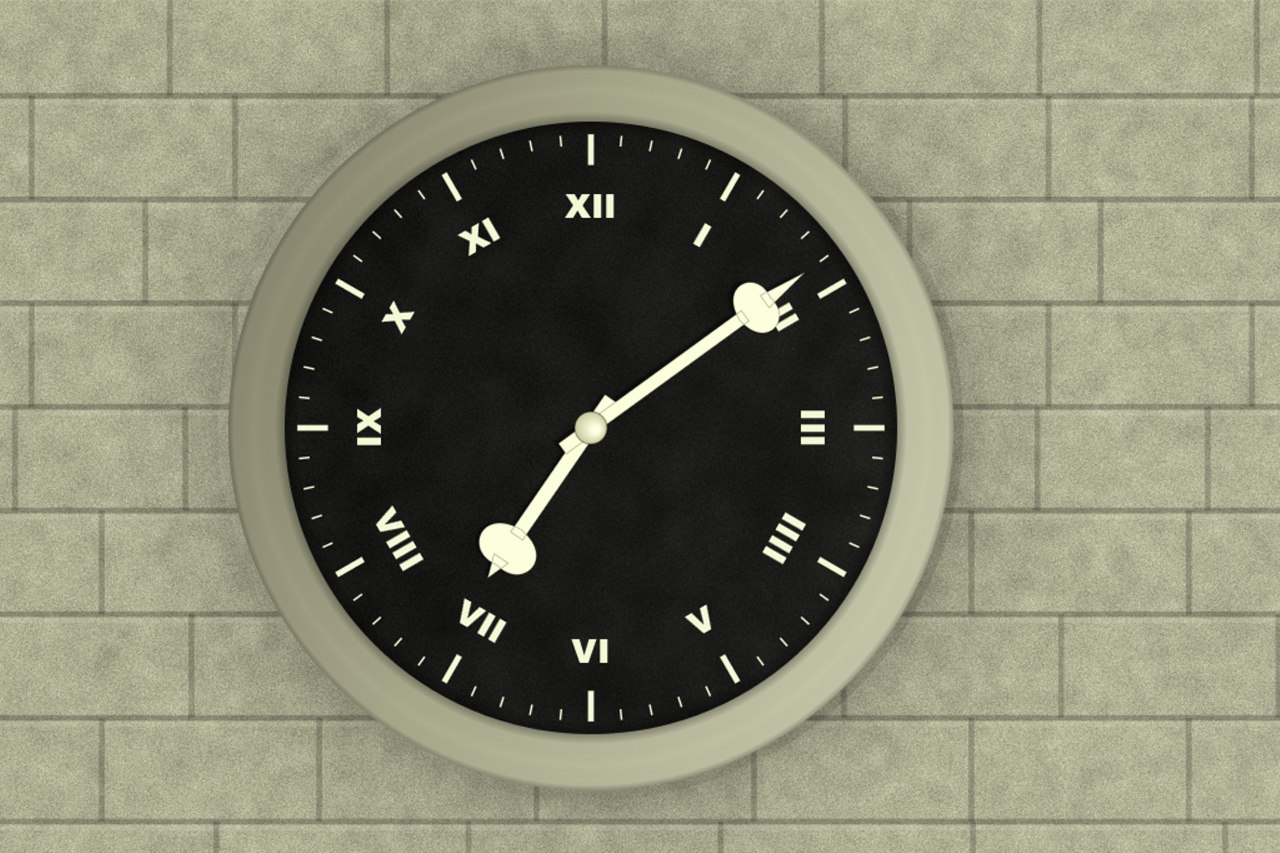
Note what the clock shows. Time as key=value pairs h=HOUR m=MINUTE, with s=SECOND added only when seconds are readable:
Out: h=7 m=9
